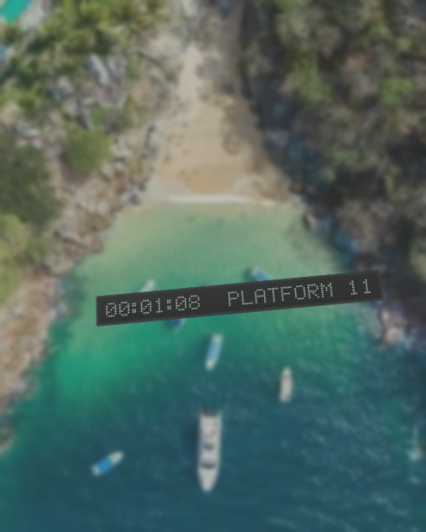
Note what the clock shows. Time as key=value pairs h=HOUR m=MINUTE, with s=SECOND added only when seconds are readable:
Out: h=0 m=1 s=8
